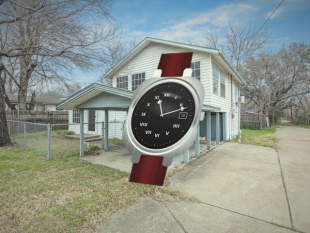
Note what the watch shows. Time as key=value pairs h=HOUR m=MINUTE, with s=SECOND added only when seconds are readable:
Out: h=11 m=12
